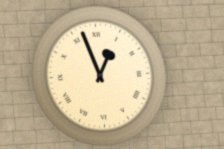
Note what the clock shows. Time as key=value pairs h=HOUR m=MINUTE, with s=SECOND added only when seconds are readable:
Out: h=12 m=57
